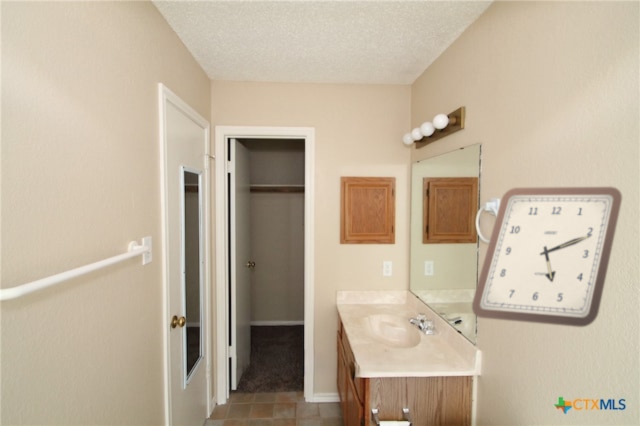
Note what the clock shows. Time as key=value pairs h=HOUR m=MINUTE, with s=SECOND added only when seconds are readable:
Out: h=5 m=11
